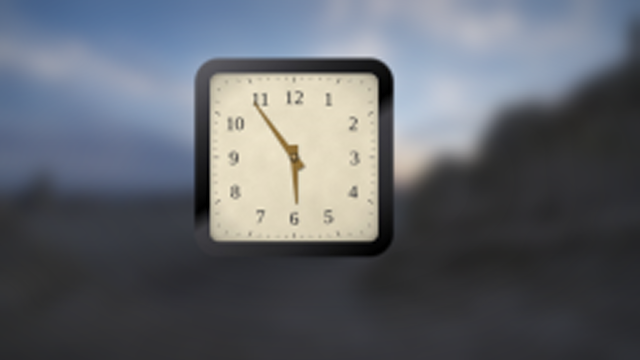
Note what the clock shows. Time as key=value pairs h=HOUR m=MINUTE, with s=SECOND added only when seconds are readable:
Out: h=5 m=54
